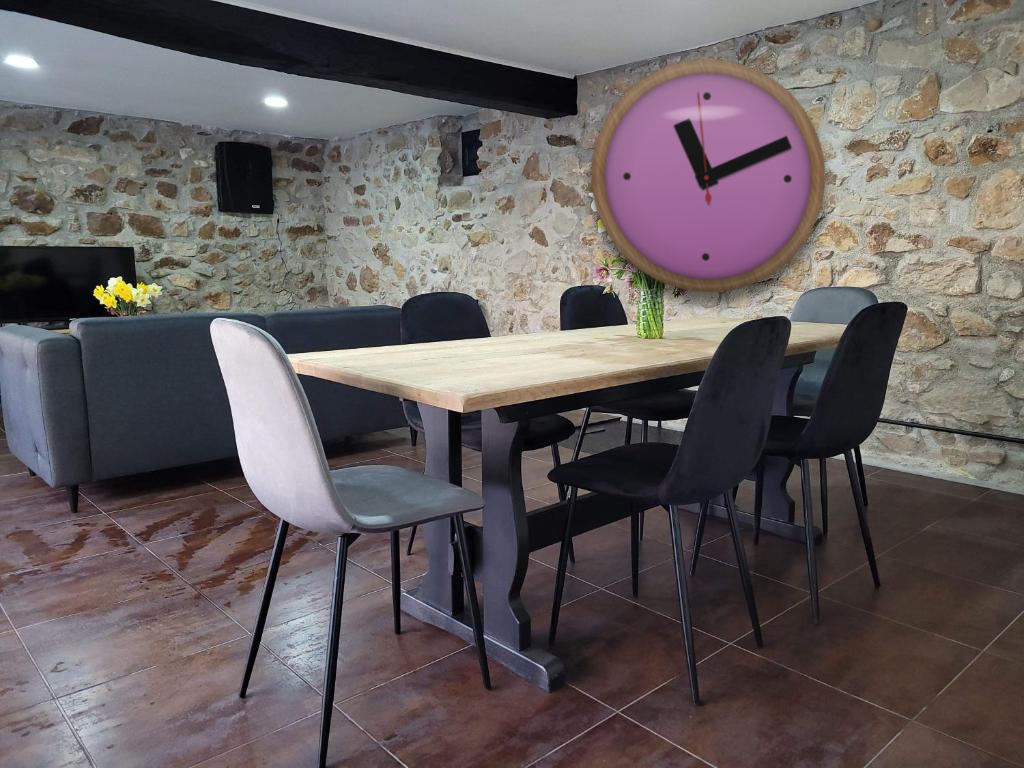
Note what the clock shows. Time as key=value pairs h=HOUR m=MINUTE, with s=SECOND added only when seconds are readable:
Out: h=11 m=10 s=59
